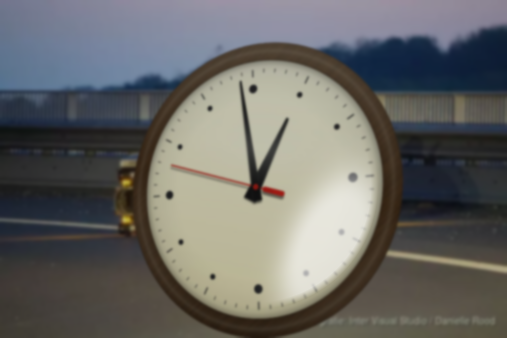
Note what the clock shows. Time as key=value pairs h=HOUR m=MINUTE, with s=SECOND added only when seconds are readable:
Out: h=12 m=58 s=48
